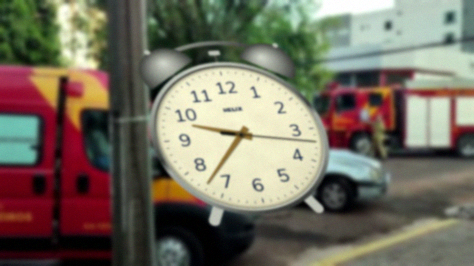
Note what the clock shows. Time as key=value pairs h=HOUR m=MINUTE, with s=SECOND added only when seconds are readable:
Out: h=9 m=37 s=17
